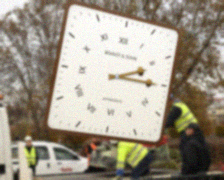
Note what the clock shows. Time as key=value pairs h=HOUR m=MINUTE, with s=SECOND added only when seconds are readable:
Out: h=2 m=15
